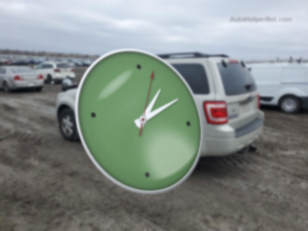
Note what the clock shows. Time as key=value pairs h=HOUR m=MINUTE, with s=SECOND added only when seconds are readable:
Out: h=1 m=10 s=3
